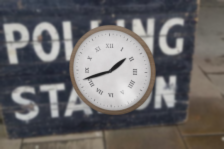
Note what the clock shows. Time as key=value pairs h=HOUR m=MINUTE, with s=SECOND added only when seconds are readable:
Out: h=1 m=42
